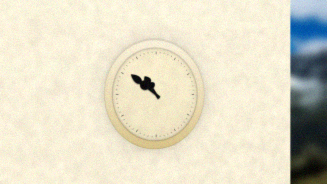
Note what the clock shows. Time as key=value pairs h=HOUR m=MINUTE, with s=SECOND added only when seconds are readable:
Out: h=10 m=51
